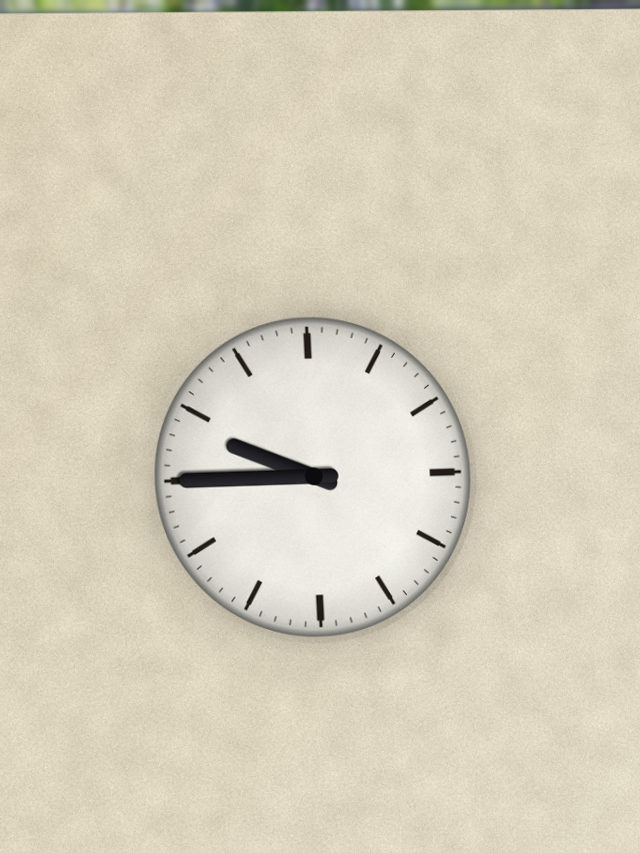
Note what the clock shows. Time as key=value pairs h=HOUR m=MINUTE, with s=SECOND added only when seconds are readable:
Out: h=9 m=45
